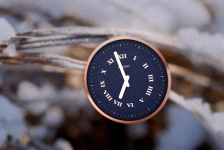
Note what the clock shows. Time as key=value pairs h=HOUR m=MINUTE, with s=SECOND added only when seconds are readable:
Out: h=6 m=58
